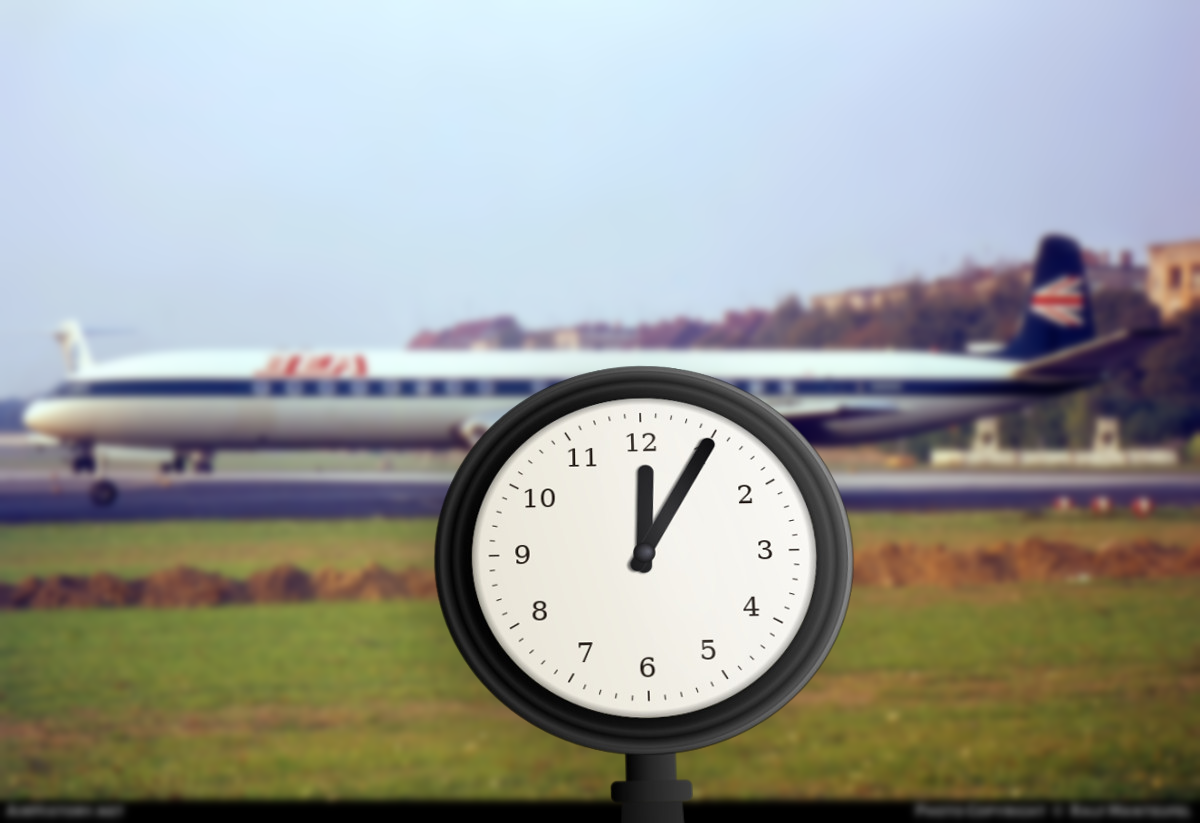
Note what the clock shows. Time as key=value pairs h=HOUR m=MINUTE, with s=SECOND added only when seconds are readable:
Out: h=12 m=5
